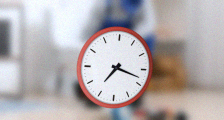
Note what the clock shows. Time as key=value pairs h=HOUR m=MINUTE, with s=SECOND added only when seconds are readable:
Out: h=7 m=18
